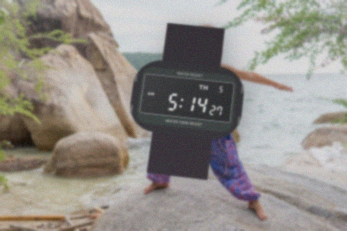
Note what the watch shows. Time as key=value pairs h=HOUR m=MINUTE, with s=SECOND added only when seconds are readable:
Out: h=5 m=14
